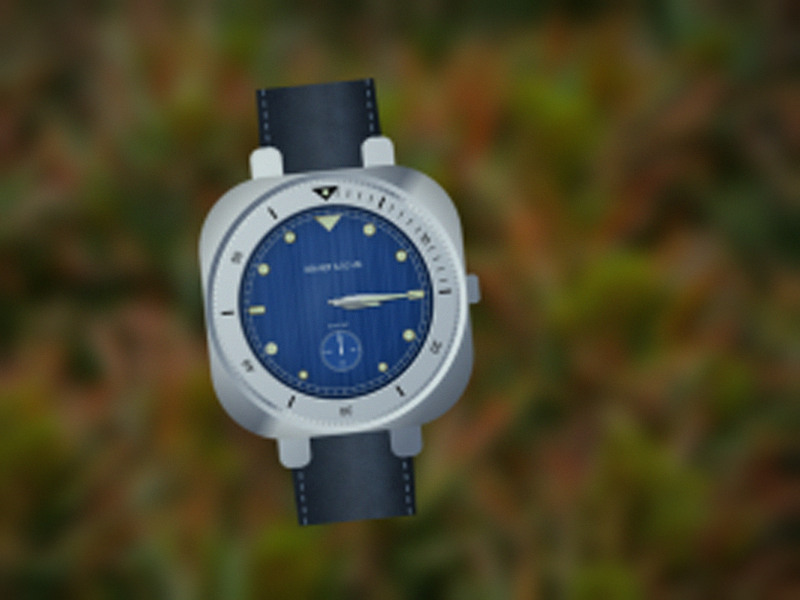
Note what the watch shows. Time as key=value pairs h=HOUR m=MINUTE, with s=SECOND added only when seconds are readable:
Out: h=3 m=15
